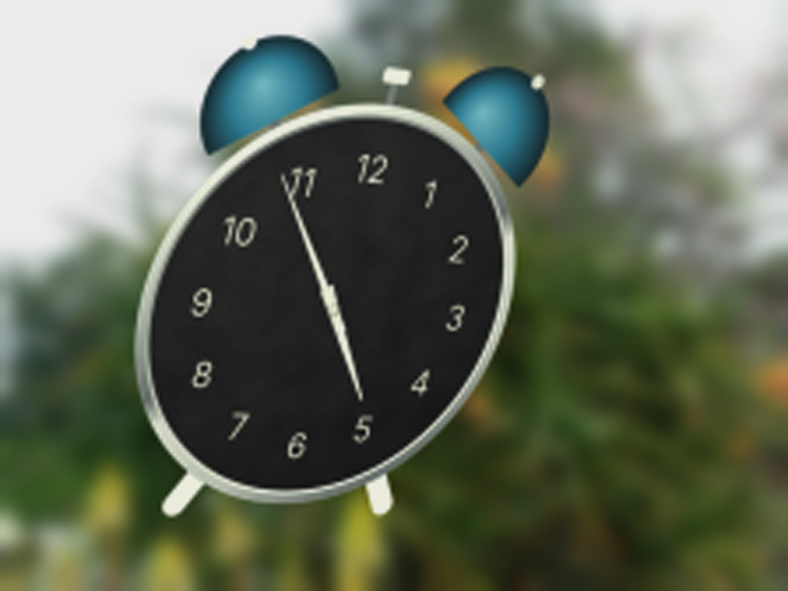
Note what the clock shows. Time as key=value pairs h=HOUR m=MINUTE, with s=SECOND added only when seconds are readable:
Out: h=4 m=54
